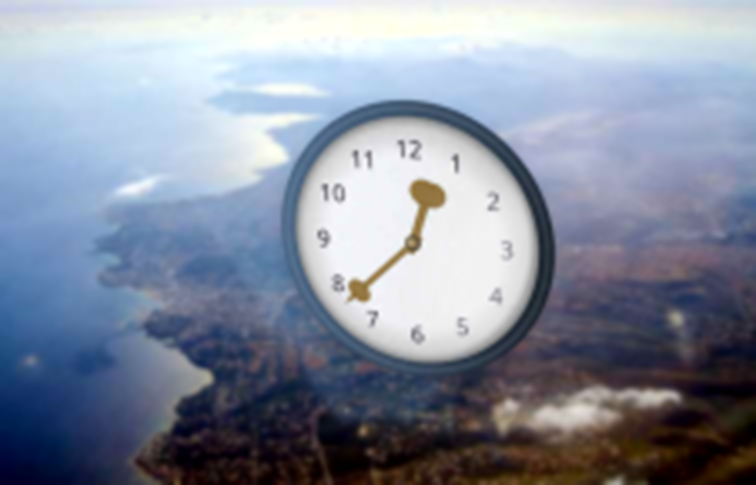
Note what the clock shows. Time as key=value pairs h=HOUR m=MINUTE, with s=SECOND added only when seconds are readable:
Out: h=12 m=38
